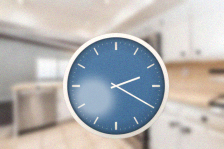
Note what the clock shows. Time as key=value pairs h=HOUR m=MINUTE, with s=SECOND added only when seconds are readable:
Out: h=2 m=20
